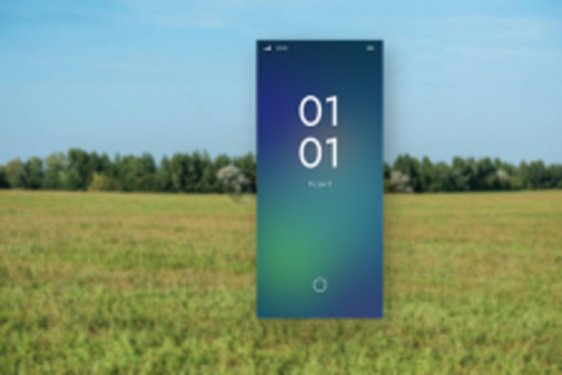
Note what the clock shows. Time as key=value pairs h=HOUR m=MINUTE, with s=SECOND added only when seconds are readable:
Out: h=1 m=1
